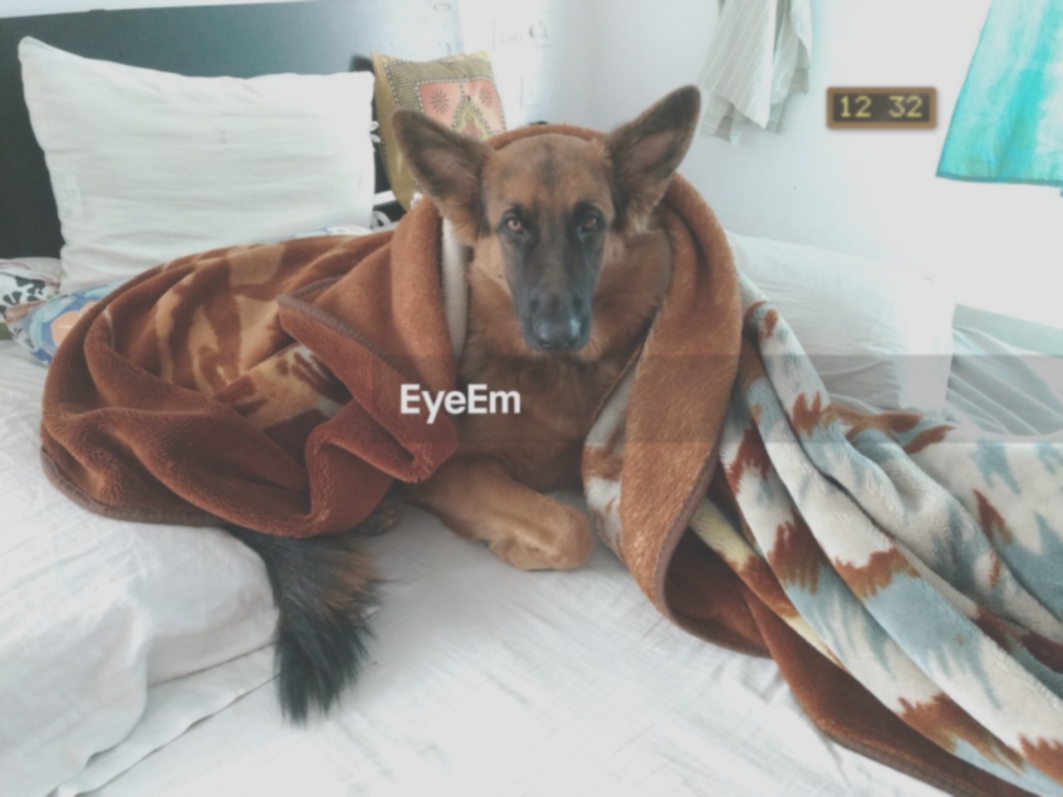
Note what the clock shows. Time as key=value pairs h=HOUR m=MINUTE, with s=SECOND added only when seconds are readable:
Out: h=12 m=32
